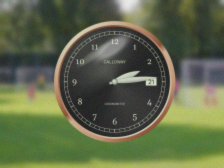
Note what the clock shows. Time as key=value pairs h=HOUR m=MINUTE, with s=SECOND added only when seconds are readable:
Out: h=2 m=14
